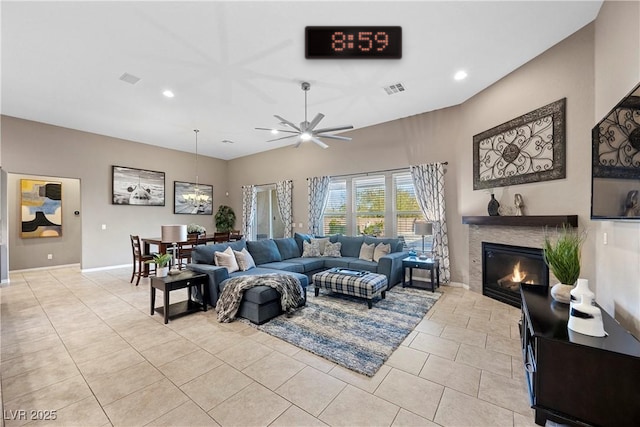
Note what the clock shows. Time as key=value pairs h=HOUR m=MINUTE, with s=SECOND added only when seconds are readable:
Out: h=8 m=59
